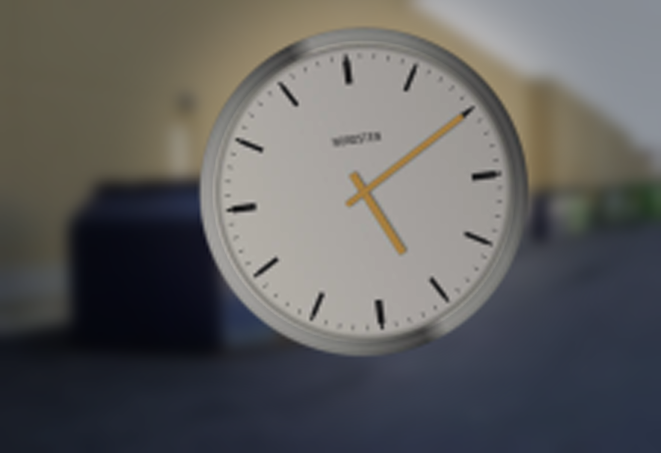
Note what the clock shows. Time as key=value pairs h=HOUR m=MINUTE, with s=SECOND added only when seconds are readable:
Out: h=5 m=10
